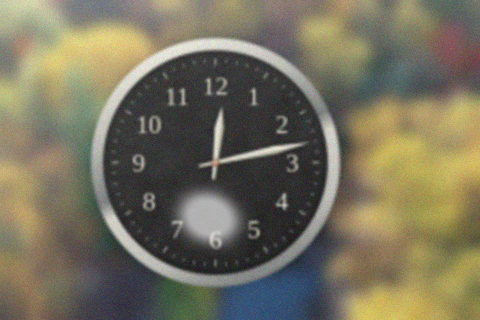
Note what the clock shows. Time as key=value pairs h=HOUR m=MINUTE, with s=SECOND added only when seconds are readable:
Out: h=12 m=13
